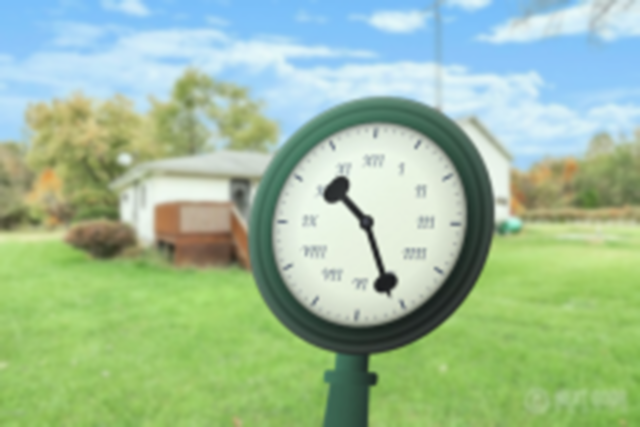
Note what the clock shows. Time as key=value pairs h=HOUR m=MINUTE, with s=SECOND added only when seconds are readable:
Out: h=10 m=26
